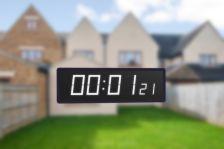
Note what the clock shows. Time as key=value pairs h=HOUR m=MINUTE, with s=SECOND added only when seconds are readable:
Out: h=0 m=1 s=21
